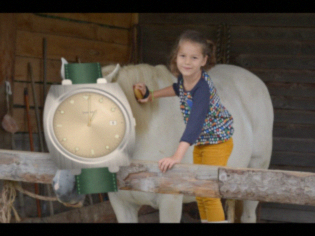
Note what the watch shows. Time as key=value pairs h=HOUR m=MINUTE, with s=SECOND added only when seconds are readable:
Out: h=1 m=1
